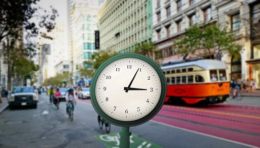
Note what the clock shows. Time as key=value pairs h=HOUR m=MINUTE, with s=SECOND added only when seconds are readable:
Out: h=3 m=4
